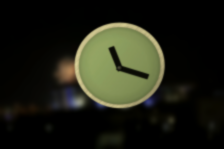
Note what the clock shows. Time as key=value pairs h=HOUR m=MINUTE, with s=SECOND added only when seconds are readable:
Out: h=11 m=18
